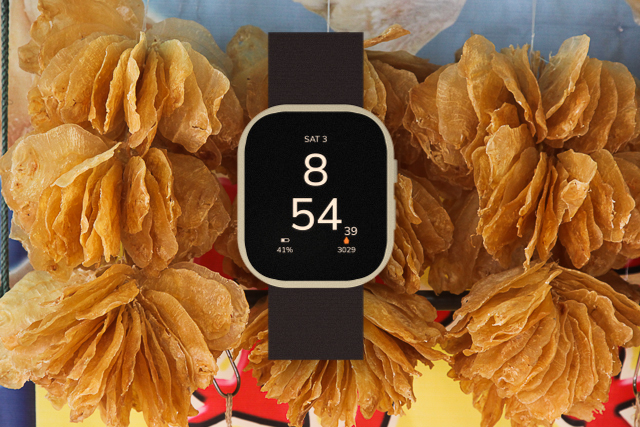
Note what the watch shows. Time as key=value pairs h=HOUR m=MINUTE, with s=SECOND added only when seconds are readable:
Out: h=8 m=54 s=39
